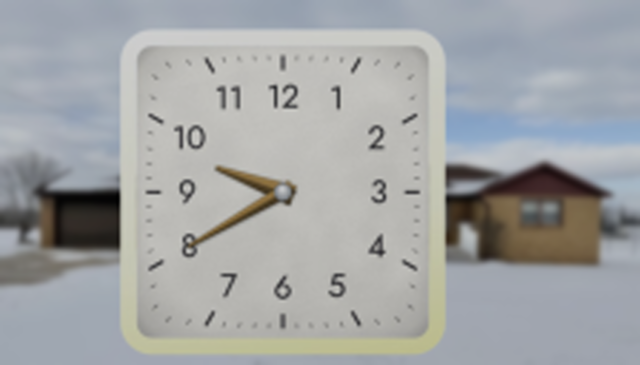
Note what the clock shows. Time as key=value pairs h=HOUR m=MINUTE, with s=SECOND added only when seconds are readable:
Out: h=9 m=40
